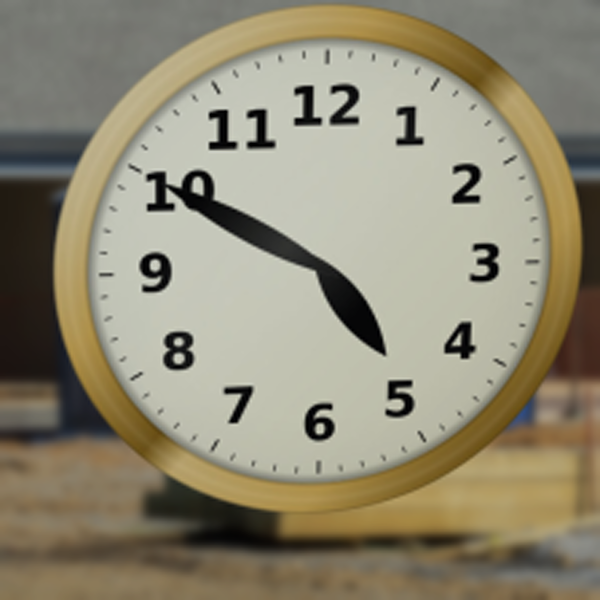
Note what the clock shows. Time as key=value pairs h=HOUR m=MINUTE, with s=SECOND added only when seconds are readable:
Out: h=4 m=50
